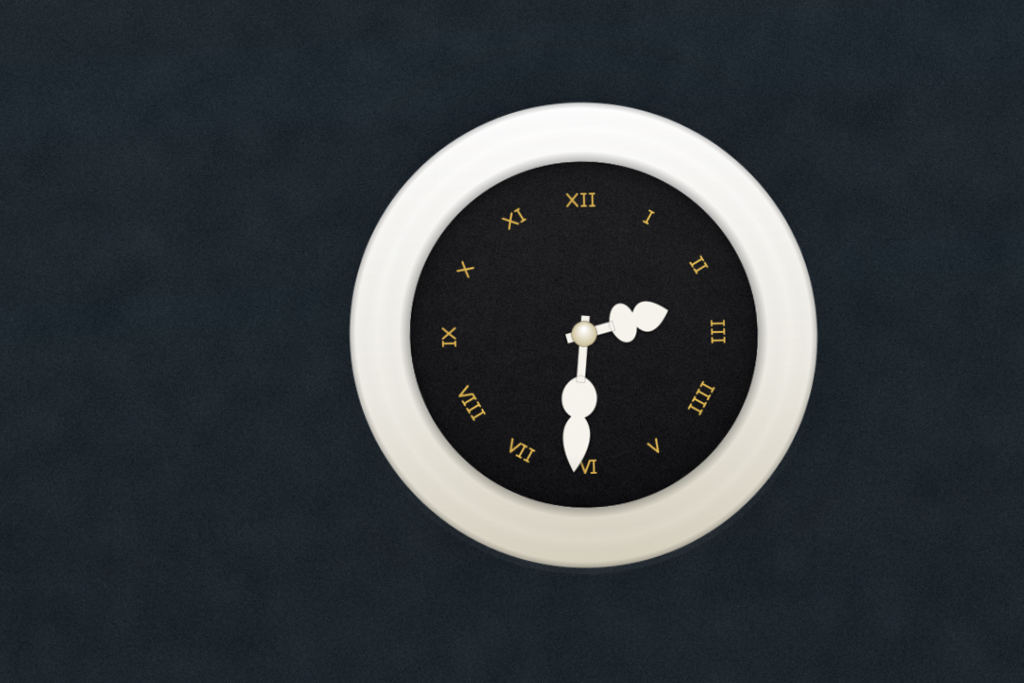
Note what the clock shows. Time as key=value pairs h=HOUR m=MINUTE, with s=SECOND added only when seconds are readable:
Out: h=2 m=31
